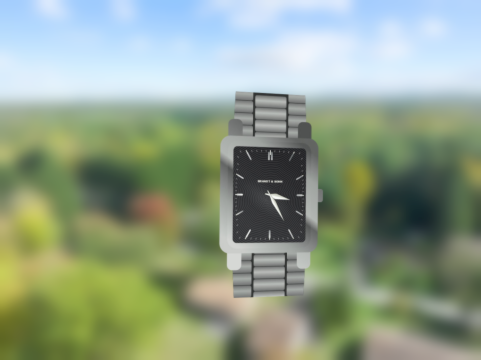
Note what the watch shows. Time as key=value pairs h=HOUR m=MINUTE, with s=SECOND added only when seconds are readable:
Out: h=3 m=25
